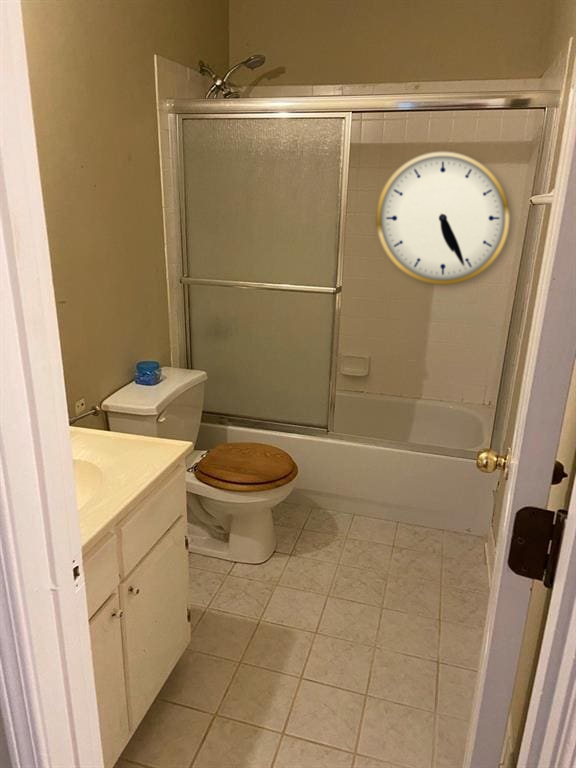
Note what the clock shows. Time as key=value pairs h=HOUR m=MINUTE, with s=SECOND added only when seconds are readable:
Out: h=5 m=26
